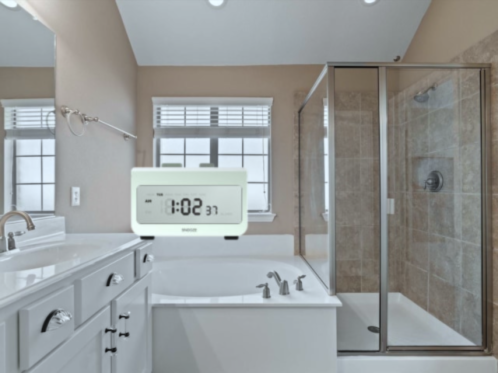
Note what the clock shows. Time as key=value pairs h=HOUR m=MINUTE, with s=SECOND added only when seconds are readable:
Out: h=1 m=2
